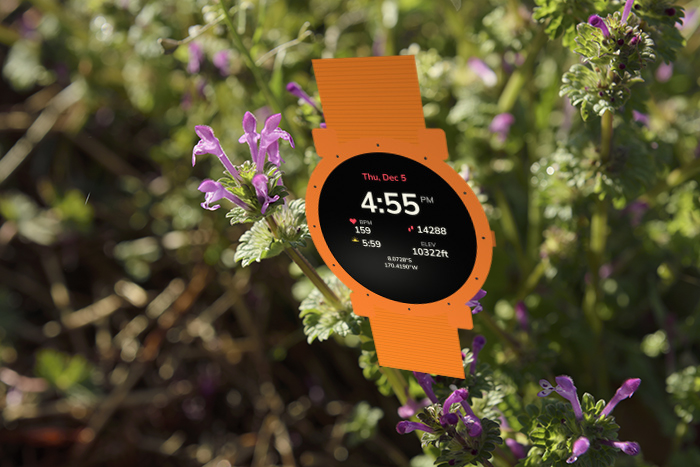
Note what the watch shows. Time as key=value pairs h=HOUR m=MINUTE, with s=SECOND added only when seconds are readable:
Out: h=4 m=55
